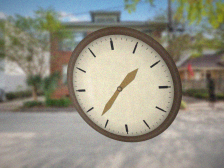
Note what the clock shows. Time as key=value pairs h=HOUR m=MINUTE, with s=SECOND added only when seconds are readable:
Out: h=1 m=37
